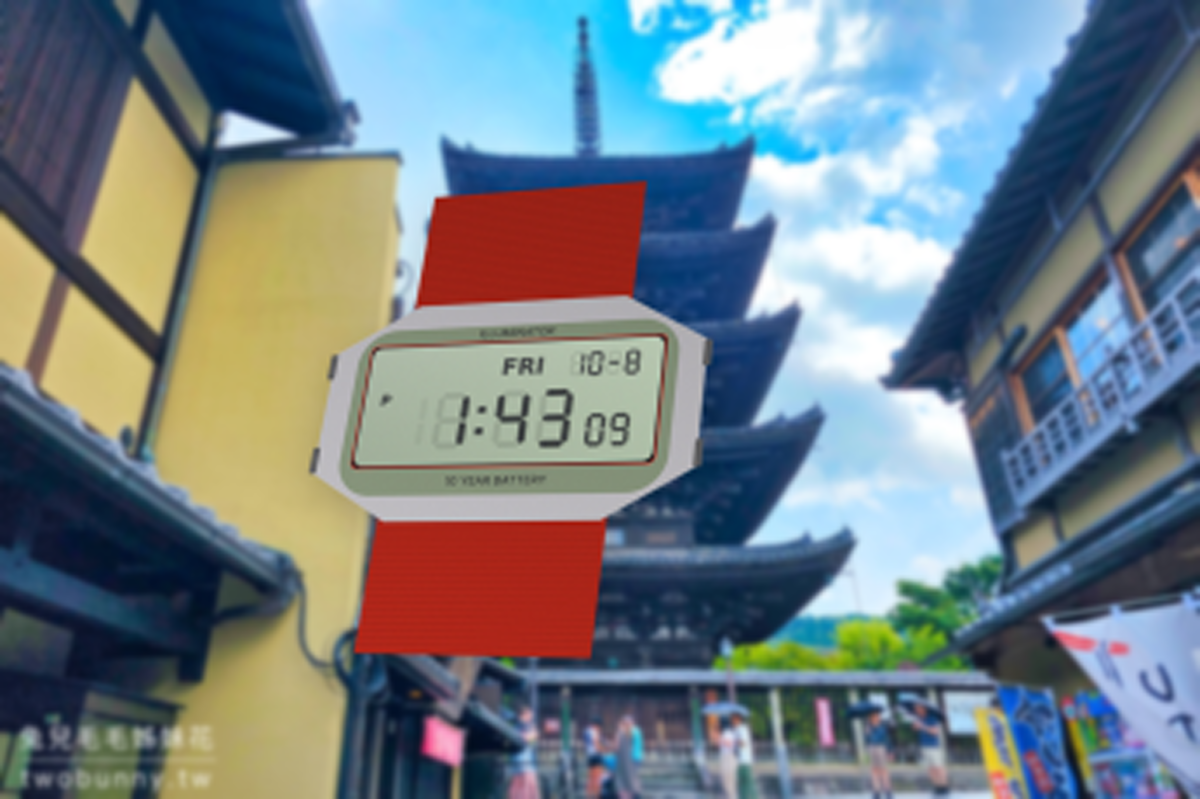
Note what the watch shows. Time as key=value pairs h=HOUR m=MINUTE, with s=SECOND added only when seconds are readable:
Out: h=1 m=43 s=9
